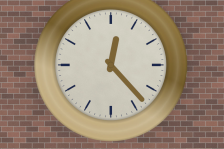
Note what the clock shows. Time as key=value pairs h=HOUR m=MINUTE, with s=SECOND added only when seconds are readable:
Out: h=12 m=23
